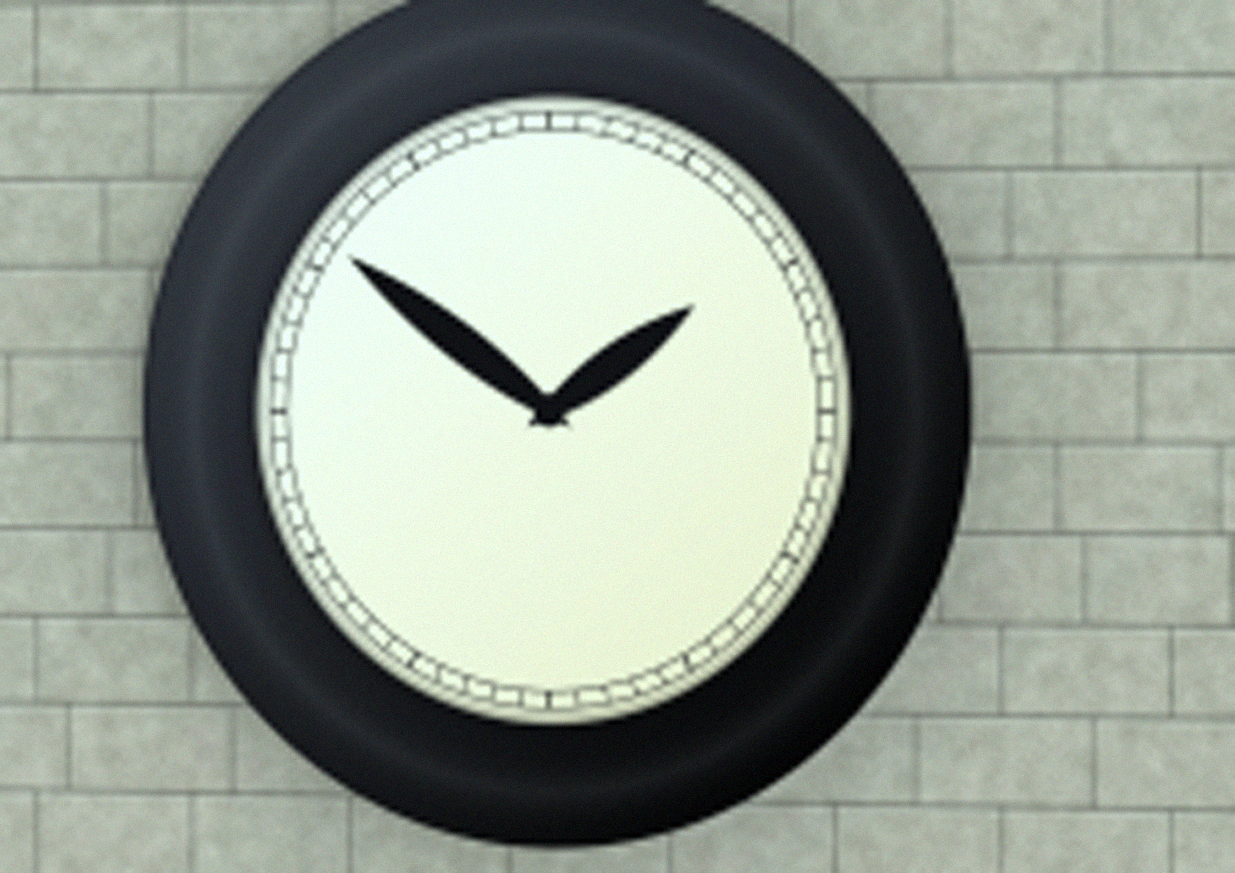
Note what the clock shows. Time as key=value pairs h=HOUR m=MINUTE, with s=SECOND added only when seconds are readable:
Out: h=1 m=51
